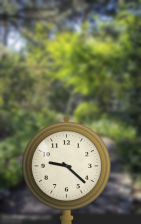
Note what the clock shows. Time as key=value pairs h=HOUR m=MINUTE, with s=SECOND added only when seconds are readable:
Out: h=9 m=22
